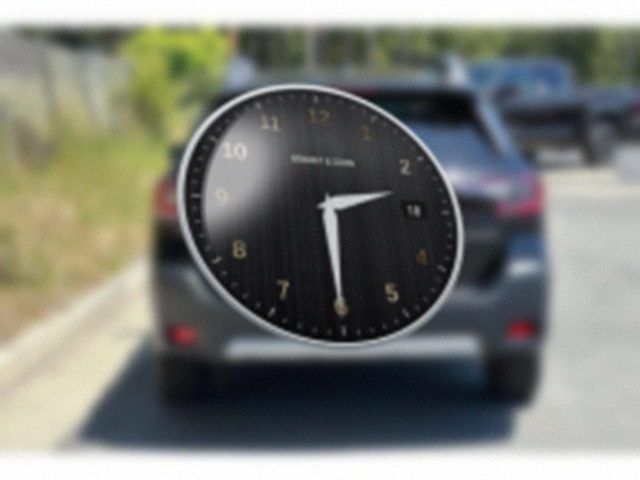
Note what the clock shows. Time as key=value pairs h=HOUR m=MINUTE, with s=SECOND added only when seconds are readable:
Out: h=2 m=30
